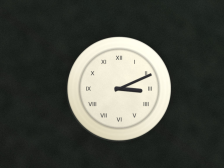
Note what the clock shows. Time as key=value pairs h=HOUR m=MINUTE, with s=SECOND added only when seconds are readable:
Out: h=3 m=11
